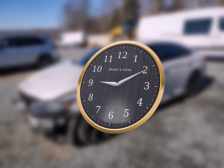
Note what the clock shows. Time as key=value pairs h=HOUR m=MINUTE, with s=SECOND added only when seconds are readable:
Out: h=9 m=10
